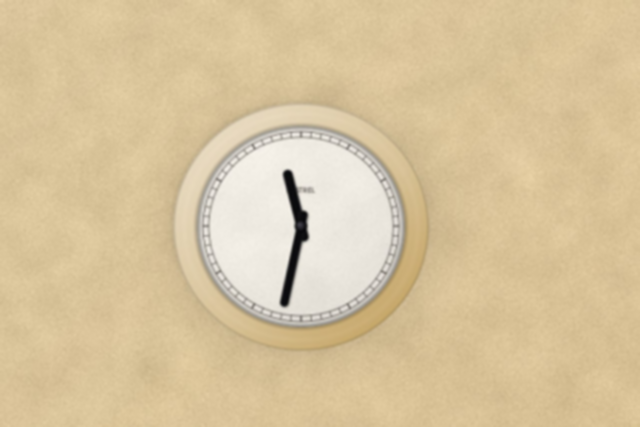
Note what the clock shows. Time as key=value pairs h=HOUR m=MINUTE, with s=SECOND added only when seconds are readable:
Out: h=11 m=32
